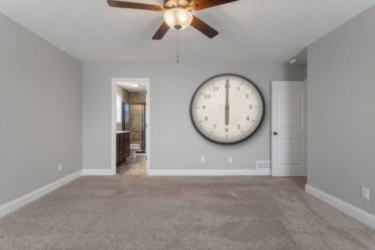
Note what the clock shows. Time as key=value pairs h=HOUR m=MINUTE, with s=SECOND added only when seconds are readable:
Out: h=6 m=0
